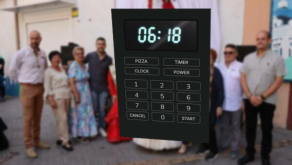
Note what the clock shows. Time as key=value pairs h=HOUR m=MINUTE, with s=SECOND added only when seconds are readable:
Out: h=6 m=18
